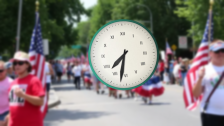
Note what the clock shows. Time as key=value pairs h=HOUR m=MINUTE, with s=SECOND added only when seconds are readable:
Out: h=7 m=32
